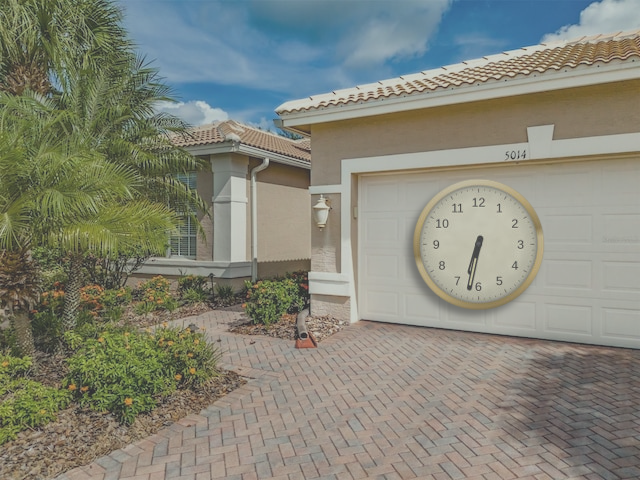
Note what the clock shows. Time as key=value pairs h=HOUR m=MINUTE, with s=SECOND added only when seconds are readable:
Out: h=6 m=32
